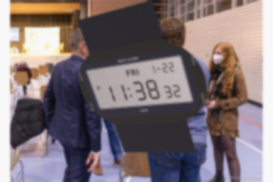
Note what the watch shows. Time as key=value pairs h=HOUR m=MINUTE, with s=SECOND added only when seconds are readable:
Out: h=11 m=38 s=32
